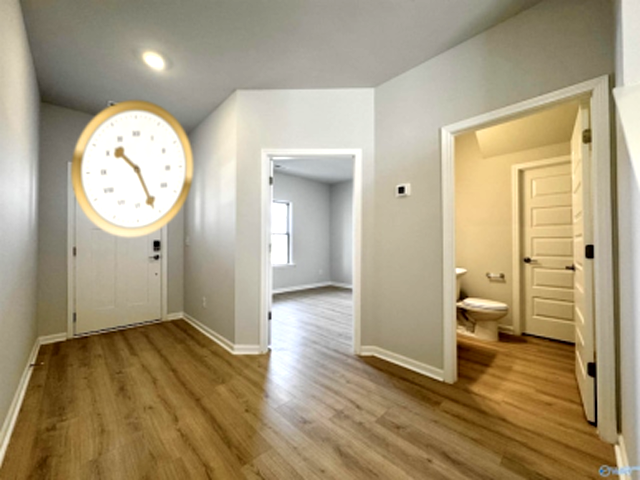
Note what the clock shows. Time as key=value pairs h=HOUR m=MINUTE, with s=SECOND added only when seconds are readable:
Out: h=10 m=26
